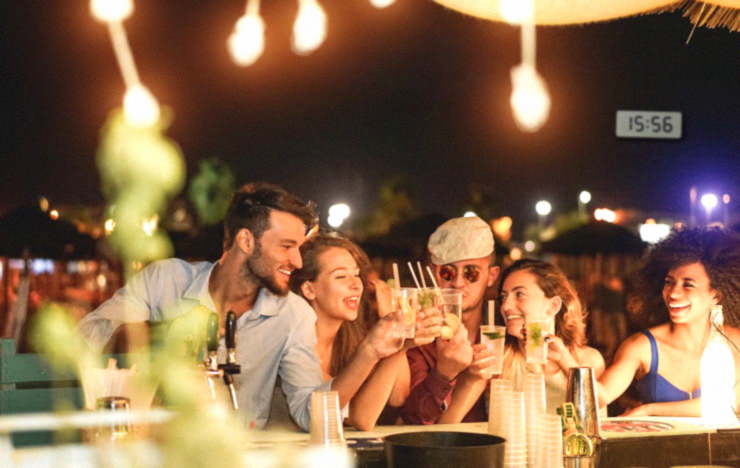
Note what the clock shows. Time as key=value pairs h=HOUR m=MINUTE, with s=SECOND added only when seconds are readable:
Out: h=15 m=56
